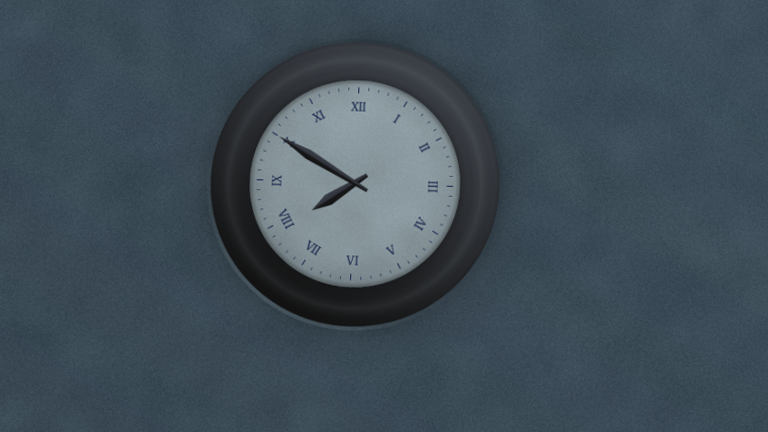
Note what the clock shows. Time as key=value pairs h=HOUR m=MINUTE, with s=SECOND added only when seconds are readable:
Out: h=7 m=50
